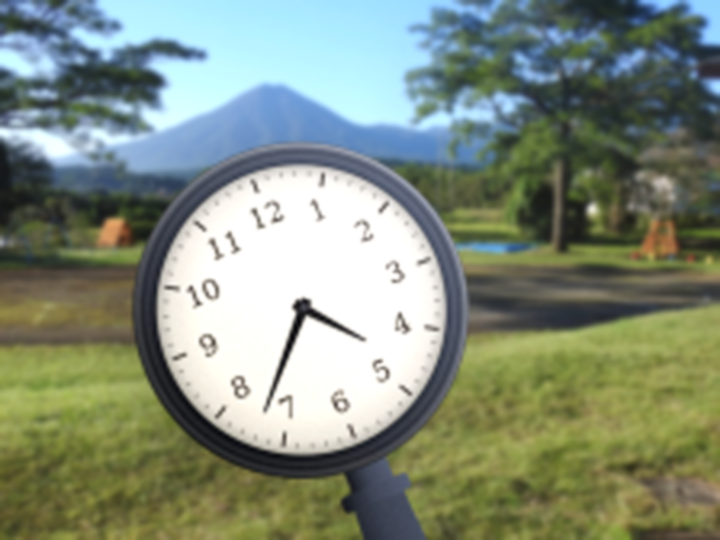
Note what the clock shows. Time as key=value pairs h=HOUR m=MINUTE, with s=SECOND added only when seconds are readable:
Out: h=4 m=37
